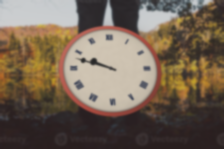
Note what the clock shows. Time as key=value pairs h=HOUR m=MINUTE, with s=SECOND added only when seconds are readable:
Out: h=9 m=48
